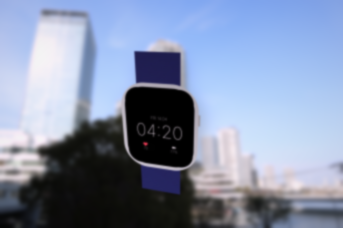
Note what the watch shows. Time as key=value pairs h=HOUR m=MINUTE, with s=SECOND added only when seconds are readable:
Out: h=4 m=20
